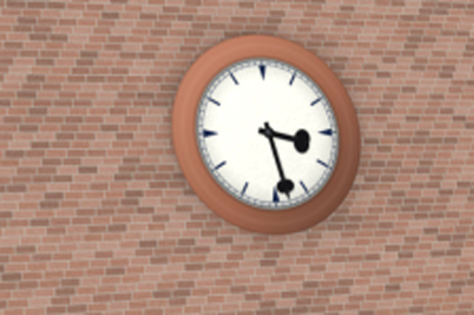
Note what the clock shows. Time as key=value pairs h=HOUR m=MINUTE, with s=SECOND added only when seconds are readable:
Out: h=3 m=28
